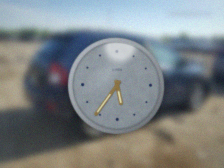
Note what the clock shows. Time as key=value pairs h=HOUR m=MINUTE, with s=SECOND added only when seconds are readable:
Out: h=5 m=36
